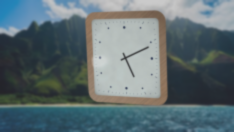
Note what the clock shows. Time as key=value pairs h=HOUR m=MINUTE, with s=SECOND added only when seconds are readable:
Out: h=5 m=11
